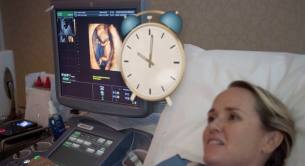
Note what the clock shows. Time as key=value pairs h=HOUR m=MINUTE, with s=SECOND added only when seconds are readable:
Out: h=10 m=1
